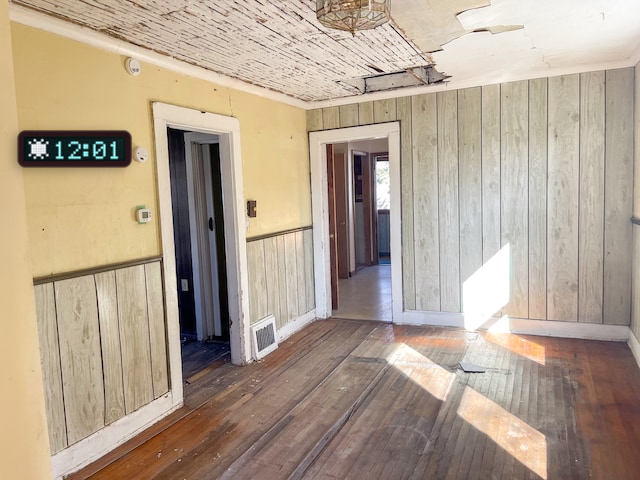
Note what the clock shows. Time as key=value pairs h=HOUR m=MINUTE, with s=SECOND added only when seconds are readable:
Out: h=12 m=1
